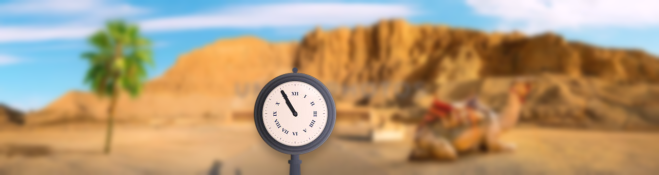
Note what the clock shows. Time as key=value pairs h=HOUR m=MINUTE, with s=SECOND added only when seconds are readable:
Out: h=10 m=55
